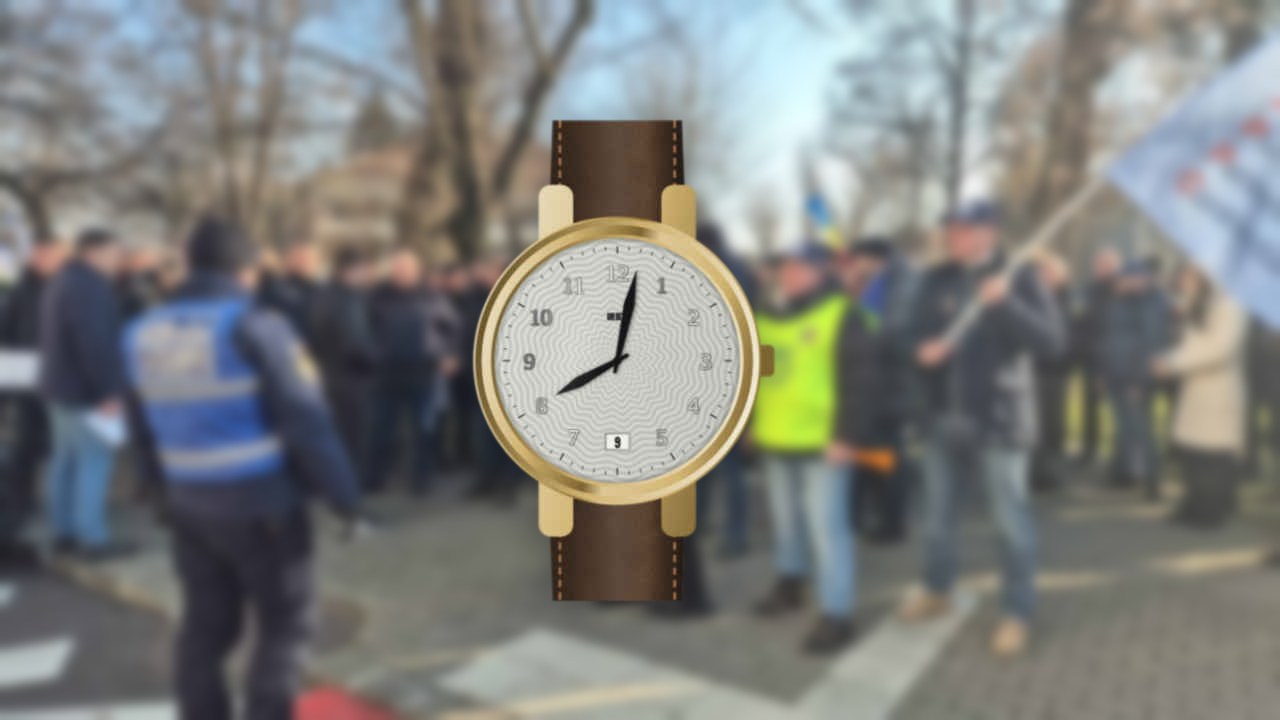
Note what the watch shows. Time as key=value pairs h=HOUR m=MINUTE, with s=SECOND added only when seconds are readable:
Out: h=8 m=2
